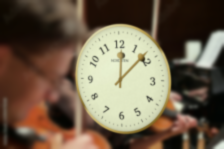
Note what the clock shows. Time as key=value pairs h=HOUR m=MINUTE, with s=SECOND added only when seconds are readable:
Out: h=12 m=8
